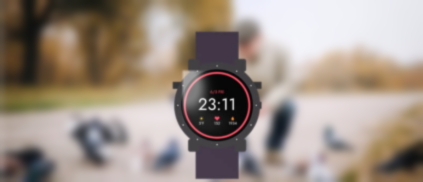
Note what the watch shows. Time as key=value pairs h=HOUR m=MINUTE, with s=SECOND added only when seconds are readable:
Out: h=23 m=11
